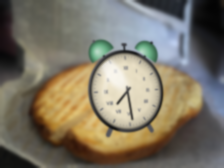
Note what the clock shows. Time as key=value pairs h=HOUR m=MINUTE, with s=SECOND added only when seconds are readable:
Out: h=7 m=29
